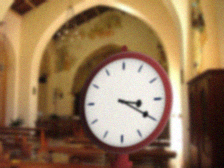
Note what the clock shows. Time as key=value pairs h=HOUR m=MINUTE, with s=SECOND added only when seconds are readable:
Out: h=3 m=20
